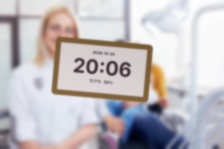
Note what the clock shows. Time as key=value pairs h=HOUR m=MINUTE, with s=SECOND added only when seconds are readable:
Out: h=20 m=6
